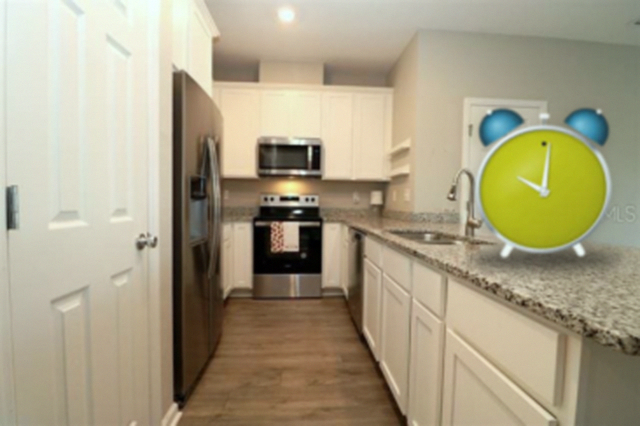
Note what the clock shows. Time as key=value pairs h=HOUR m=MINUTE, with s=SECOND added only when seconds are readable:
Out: h=10 m=1
